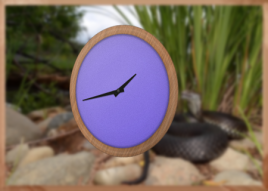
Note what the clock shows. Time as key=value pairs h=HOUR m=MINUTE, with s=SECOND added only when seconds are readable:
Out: h=1 m=43
